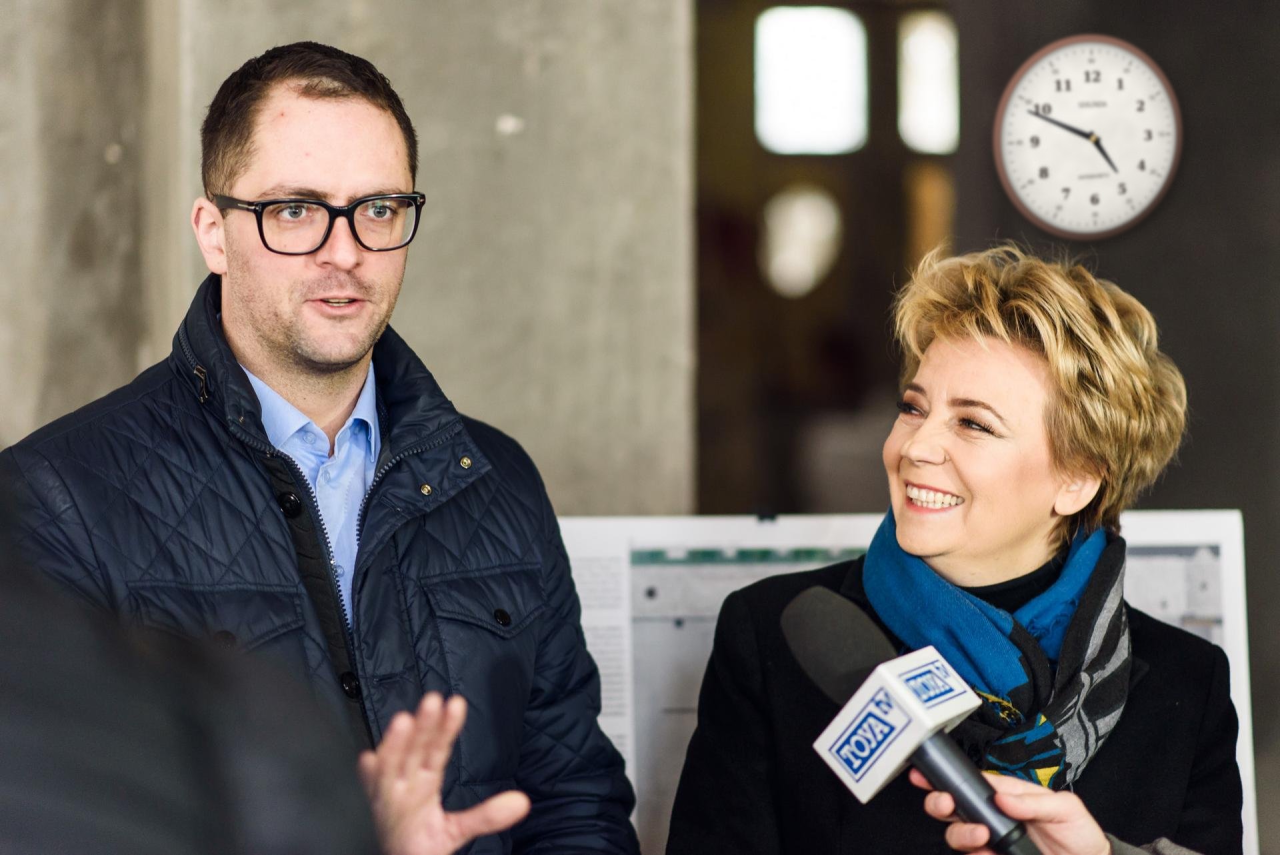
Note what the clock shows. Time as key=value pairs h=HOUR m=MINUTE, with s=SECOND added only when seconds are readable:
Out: h=4 m=49
